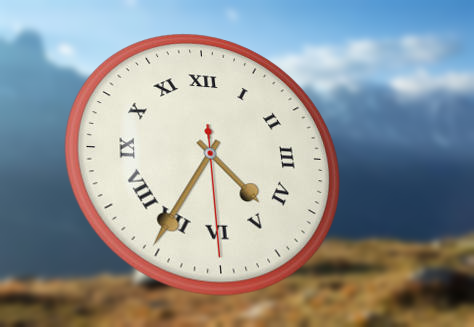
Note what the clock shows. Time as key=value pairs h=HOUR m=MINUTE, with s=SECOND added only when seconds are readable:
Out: h=4 m=35 s=30
